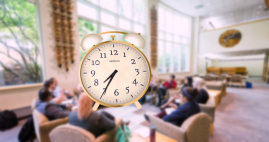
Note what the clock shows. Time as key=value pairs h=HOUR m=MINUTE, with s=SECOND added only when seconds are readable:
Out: h=7 m=35
